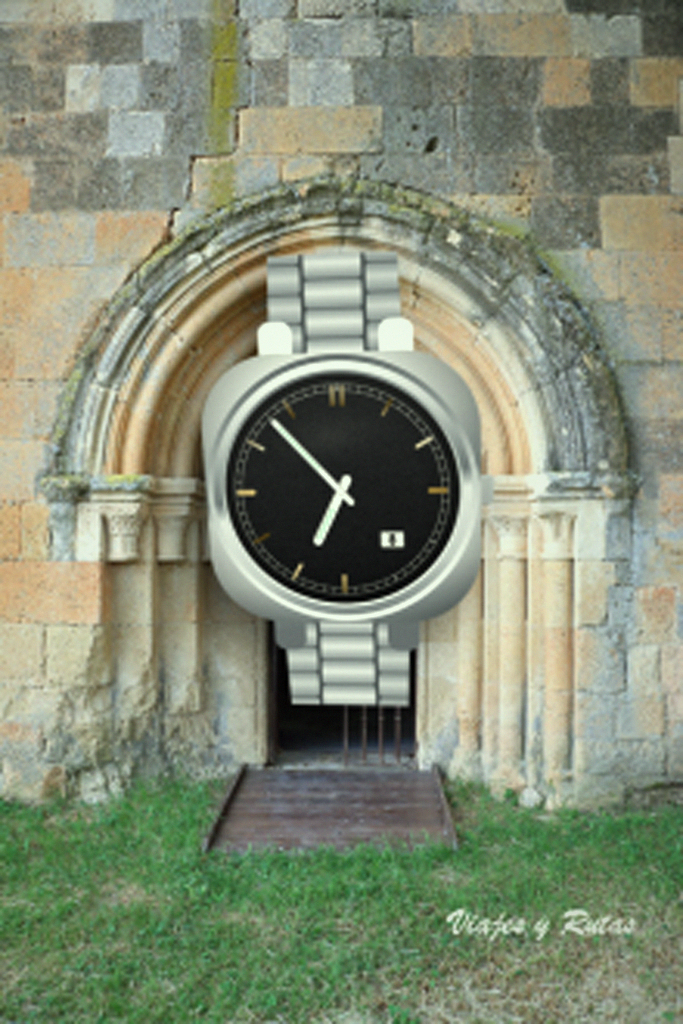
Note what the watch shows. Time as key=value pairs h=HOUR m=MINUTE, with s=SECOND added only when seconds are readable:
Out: h=6 m=53
